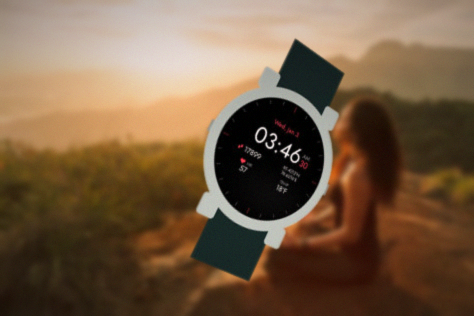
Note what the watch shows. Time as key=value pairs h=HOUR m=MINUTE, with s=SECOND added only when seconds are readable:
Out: h=3 m=46
